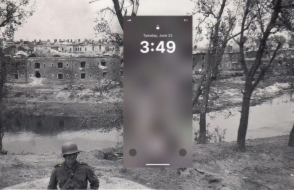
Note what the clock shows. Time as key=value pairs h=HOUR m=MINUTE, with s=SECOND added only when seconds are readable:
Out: h=3 m=49
